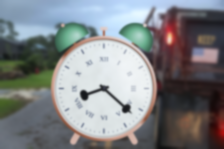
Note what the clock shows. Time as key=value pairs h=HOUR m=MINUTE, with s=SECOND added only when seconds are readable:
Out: h=8 m=22
